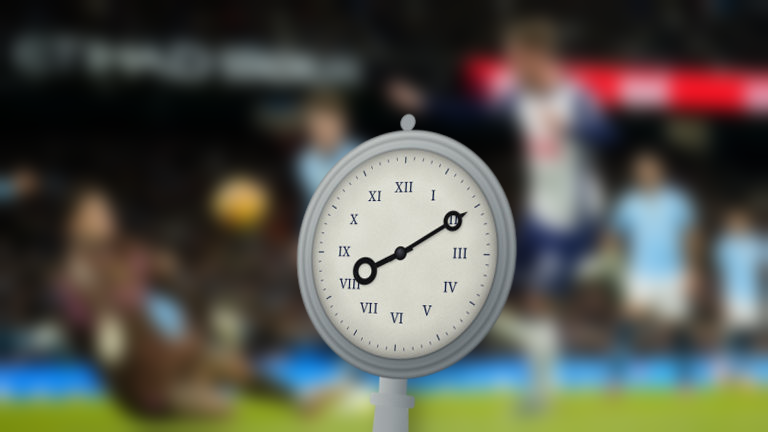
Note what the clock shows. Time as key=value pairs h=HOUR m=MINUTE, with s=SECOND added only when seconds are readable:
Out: h=8 m=10
